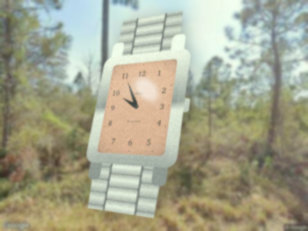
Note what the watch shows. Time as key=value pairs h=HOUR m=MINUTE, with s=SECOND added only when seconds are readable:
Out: h=9 m=55
